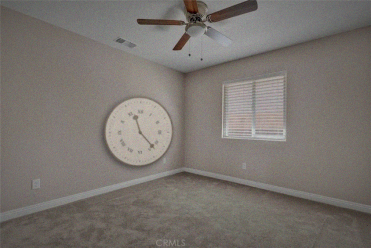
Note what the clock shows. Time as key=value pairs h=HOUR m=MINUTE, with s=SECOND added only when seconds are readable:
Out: h=11 m=23
